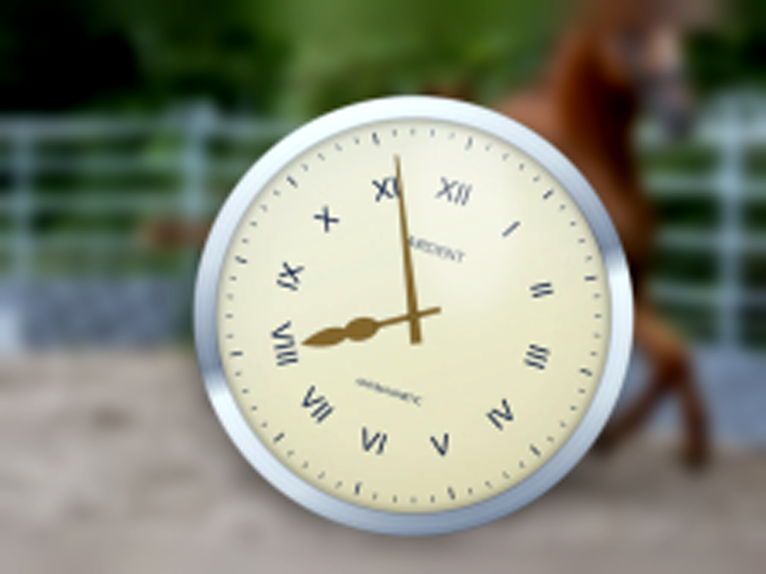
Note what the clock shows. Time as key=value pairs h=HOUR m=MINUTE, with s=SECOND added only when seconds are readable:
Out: h=7 m=56
